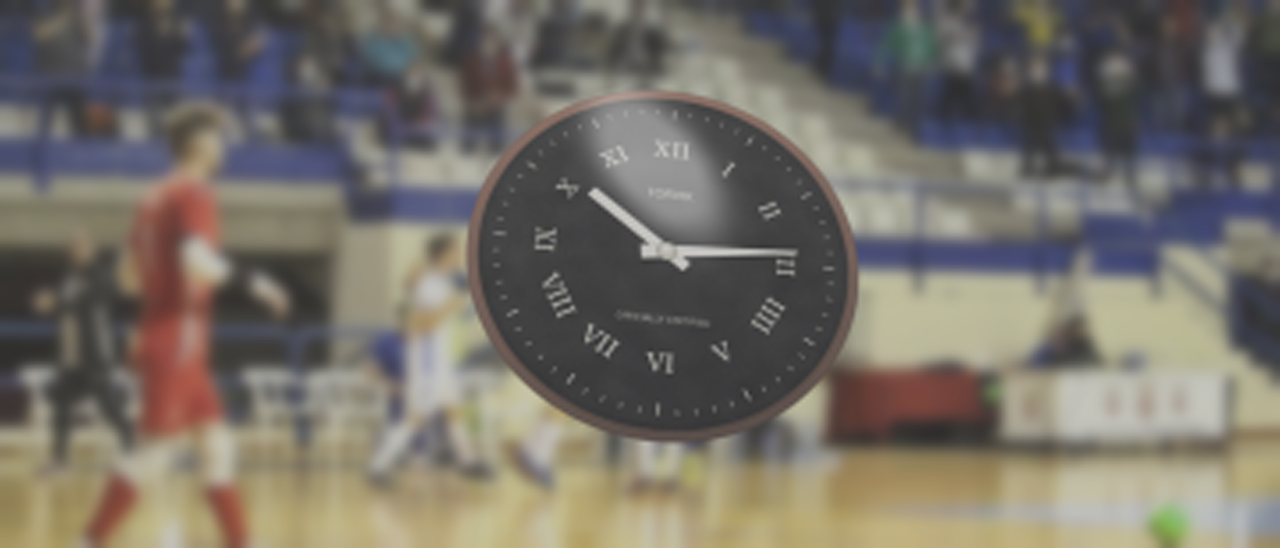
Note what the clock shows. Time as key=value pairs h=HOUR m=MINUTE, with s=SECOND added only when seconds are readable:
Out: h=10 m=14
